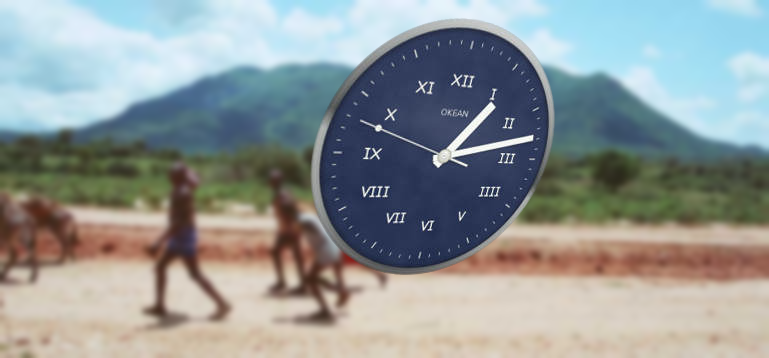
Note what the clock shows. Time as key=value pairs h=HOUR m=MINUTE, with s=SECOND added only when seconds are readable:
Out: h=1 m=12 s=48
